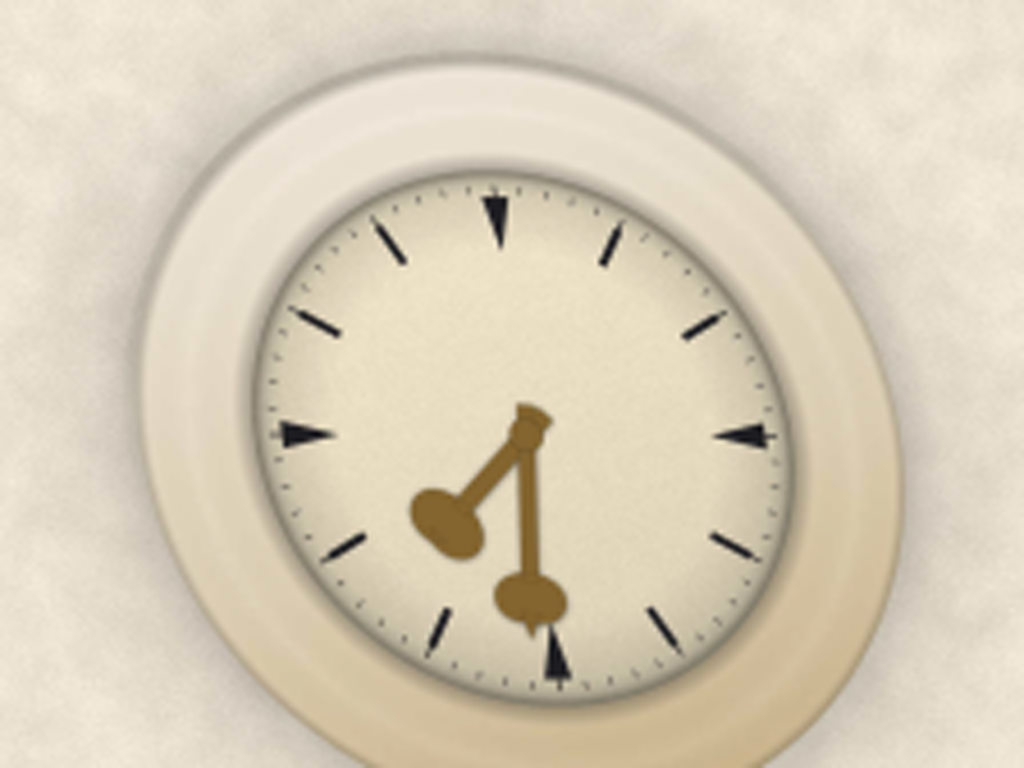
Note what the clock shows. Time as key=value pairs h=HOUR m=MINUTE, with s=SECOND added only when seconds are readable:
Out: h=7 m=31
